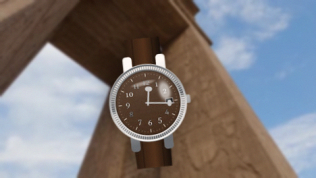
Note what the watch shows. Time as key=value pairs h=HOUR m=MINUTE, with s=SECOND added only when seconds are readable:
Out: h=12 m=16
